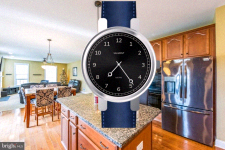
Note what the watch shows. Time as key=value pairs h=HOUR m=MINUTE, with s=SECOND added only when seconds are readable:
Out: h=7 m=24
